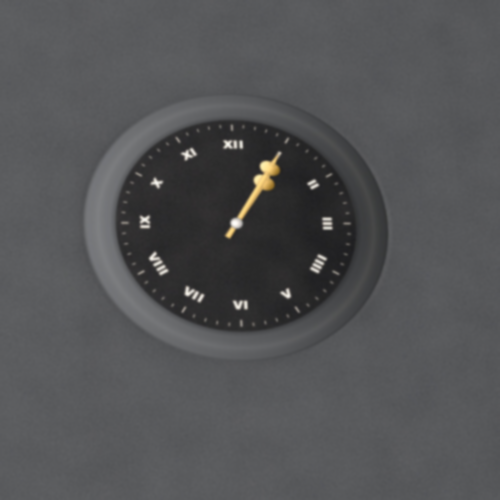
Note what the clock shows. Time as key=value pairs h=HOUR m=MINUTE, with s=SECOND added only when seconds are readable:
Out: h=1 m=5
